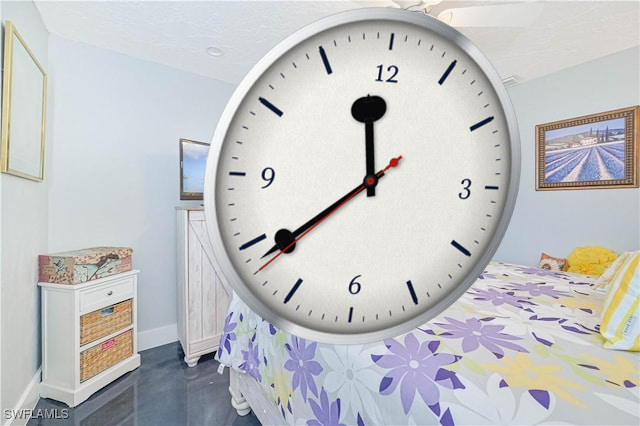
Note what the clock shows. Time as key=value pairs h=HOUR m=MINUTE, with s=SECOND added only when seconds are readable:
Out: h=11 m=38 s=38
